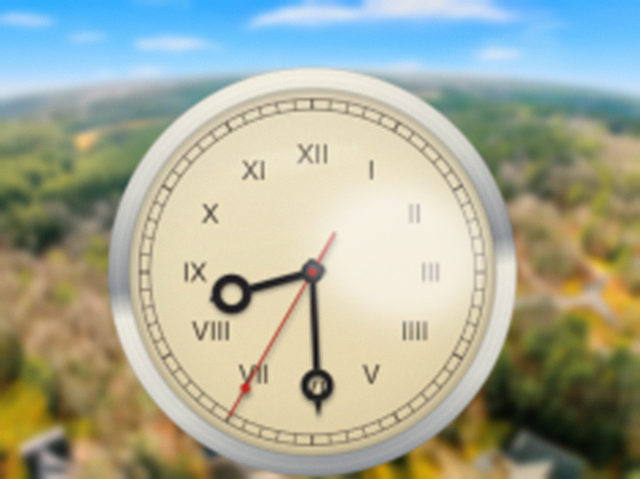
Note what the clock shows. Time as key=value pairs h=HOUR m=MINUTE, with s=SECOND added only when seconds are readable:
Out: h=8 m=29 s=35
